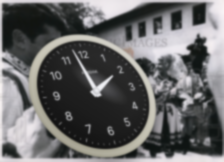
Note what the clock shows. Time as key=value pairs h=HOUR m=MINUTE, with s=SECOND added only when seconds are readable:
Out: h=1 m=58
